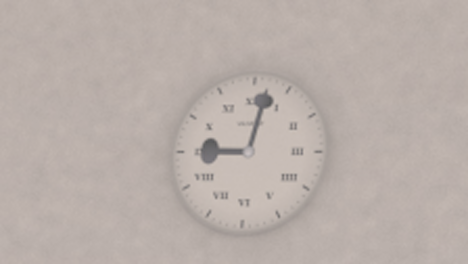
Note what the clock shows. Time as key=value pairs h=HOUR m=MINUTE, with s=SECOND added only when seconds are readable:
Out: h=9 m=2
